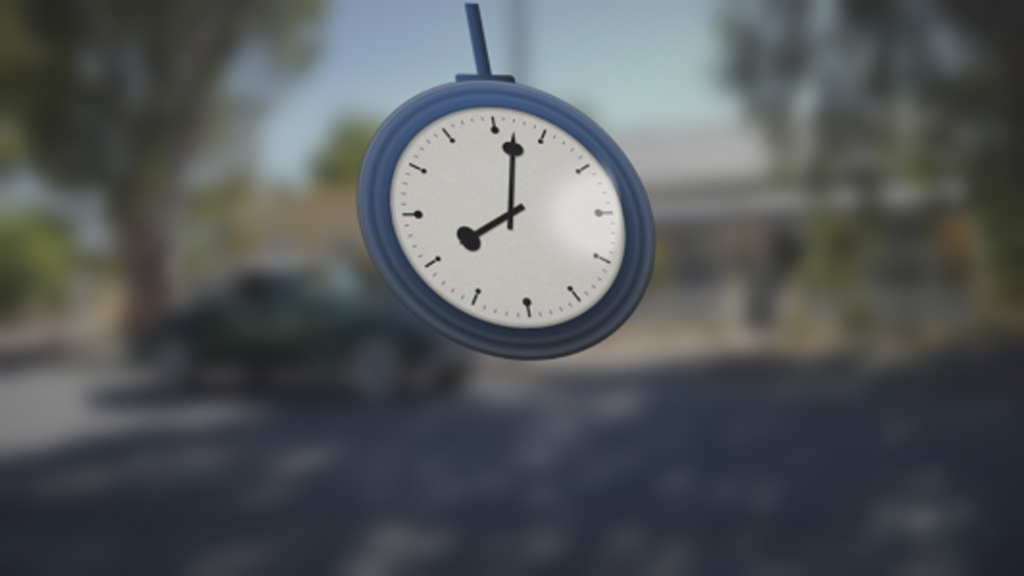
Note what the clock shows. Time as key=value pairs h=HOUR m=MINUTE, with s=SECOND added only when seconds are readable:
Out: h=8 m=2
